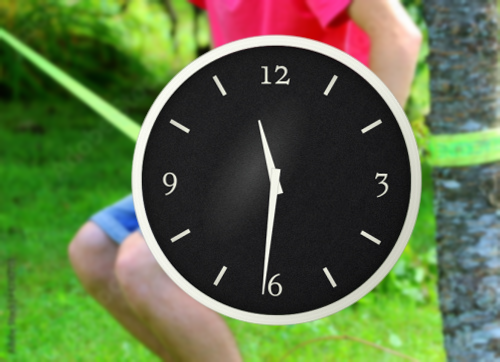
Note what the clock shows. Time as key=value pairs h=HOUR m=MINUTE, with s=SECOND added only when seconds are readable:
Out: h=11 m=31
